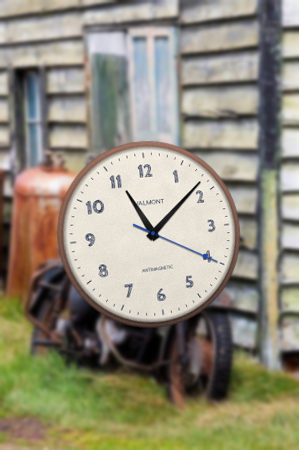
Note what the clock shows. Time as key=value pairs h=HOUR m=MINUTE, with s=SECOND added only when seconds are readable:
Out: h=11 m=8 s=20
